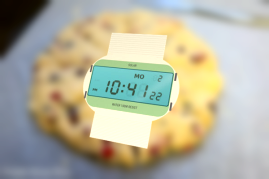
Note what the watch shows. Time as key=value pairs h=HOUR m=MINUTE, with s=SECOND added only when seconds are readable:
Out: h=10 m=41 s=22
